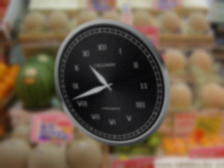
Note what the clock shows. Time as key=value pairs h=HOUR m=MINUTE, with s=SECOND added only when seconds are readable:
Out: h=10 m=42
